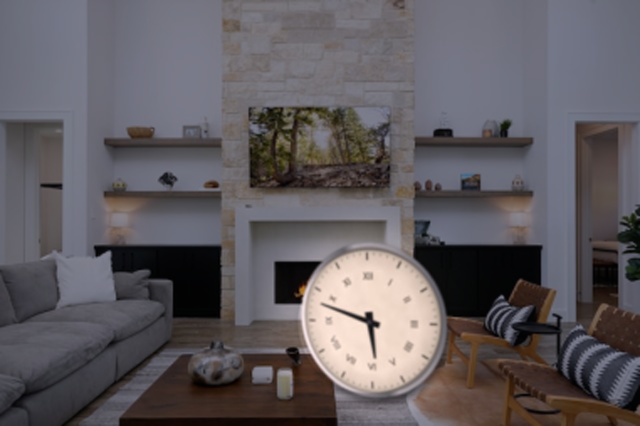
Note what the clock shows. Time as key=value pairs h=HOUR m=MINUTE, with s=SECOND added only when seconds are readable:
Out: h=5 m=48
